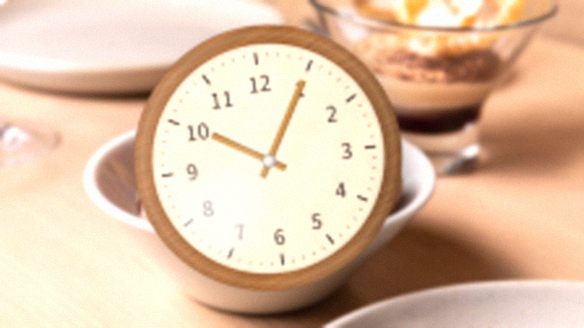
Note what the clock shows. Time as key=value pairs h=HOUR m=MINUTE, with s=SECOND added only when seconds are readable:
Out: h=10 m=5
